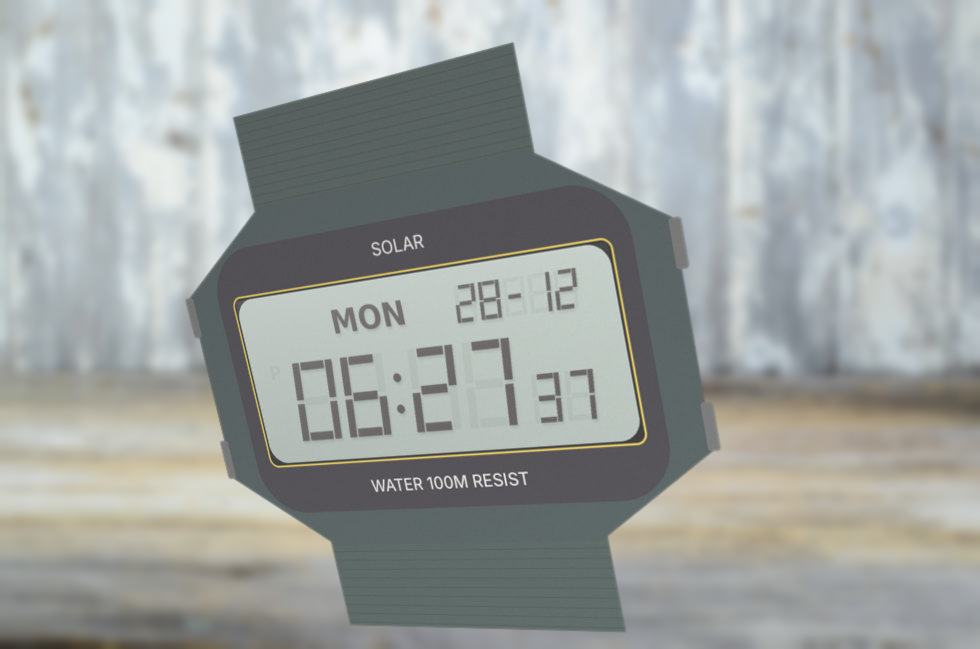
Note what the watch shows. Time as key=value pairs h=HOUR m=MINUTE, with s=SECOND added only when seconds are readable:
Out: h=6 m=27 s=37
